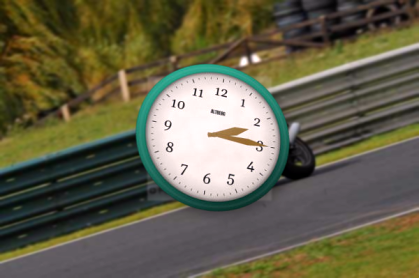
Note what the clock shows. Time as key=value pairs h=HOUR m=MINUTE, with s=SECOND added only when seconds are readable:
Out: h=2 m=15
